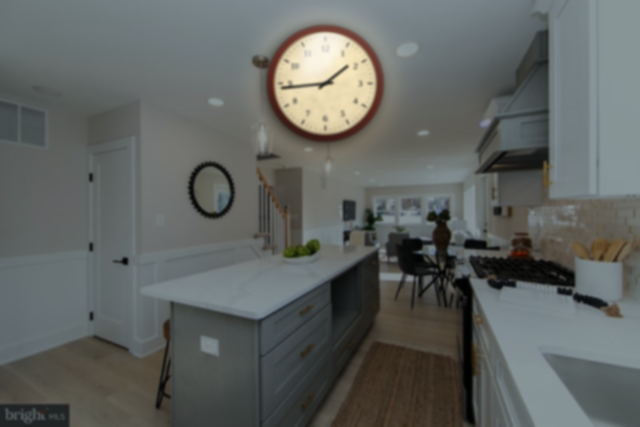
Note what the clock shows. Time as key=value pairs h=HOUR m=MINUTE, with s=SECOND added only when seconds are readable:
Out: h=1 m=44
